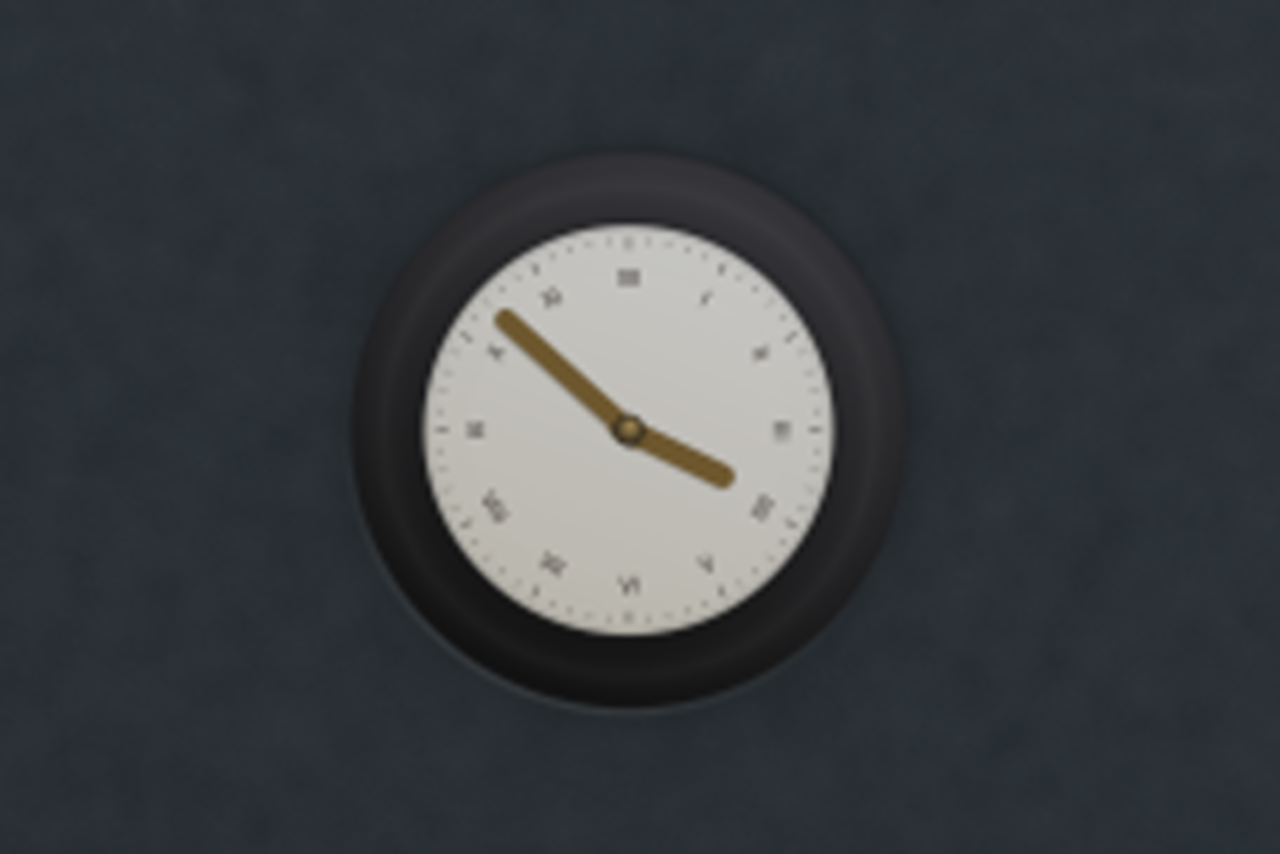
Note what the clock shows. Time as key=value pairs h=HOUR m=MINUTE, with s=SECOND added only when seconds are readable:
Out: h=3 m=52
